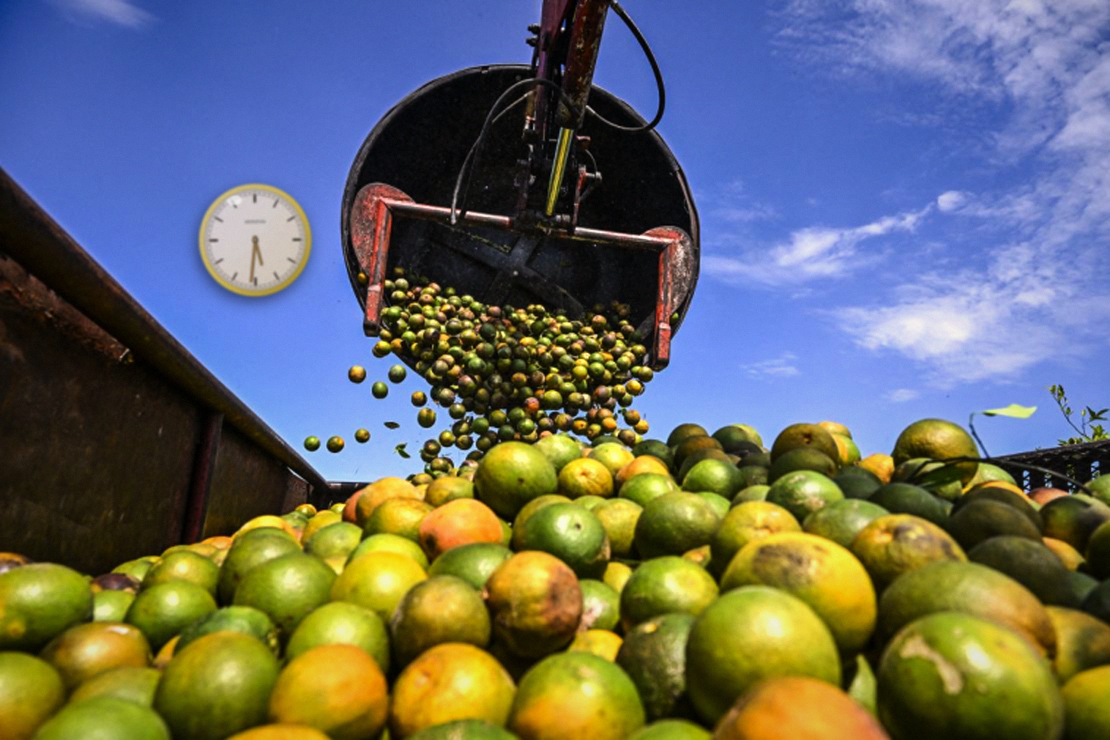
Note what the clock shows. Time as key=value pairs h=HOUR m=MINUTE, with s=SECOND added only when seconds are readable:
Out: h=5 m=31
